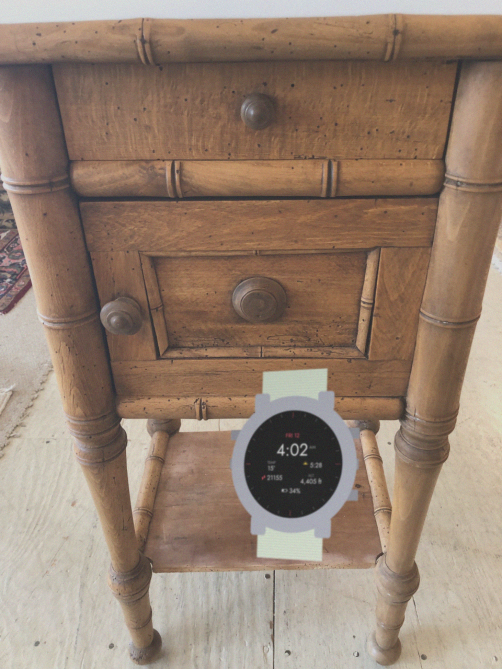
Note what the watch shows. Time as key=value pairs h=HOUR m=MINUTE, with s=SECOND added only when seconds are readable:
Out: h=4 m=2
